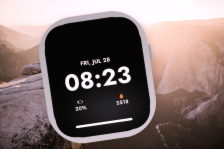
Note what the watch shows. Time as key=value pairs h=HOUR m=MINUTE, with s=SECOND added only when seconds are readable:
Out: h=8 m=23
